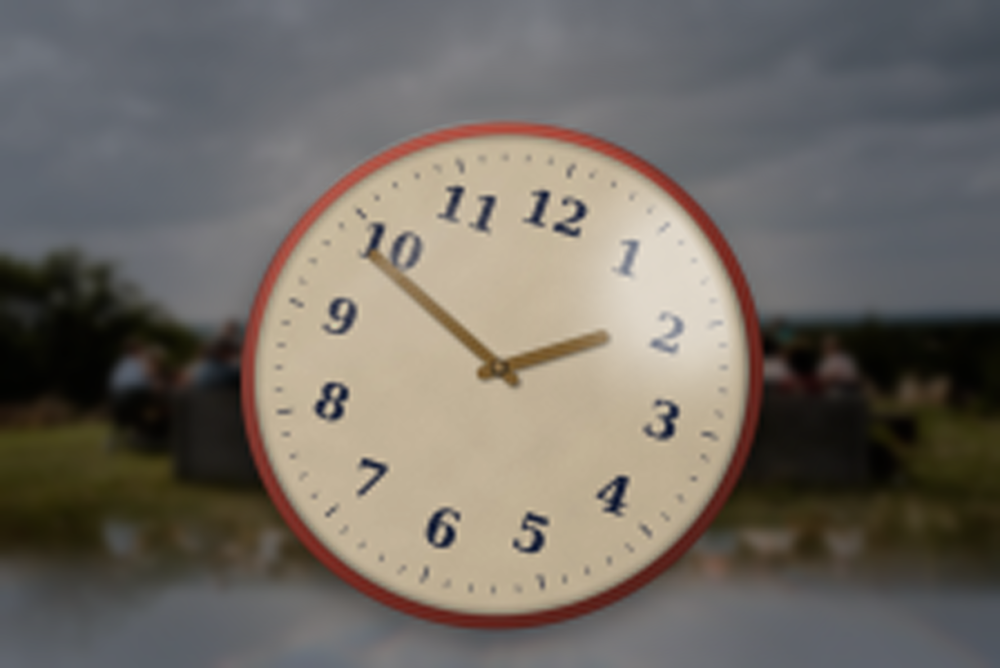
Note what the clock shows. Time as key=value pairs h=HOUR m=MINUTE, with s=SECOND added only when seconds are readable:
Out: h=1 m=49
